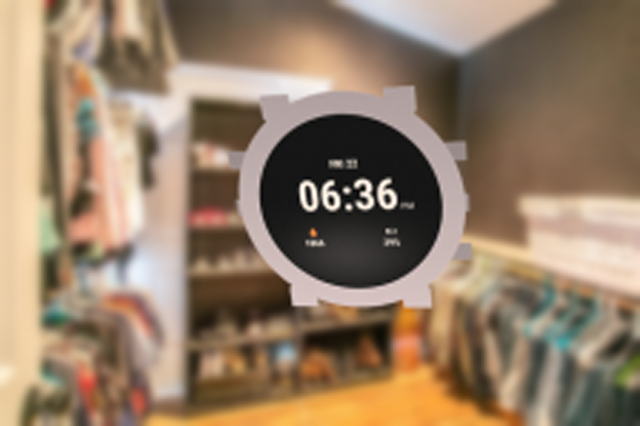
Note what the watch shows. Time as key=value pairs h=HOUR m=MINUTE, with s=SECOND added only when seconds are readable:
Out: h=6 m=36
